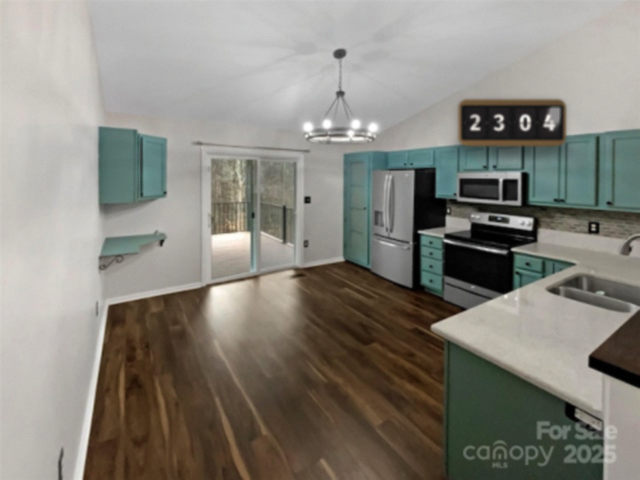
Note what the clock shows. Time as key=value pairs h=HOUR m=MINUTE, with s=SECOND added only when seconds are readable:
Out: h=23 m=4
